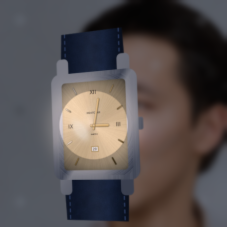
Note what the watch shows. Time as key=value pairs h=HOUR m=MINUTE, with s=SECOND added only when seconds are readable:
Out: h=3 m=2
